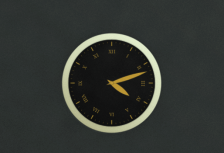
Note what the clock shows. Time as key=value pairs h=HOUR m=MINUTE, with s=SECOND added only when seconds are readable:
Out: h=4 m=12
